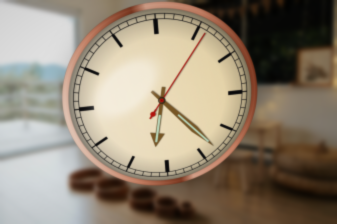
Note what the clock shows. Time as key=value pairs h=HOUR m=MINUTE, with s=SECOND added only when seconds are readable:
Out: h=6 m=23 s=6
